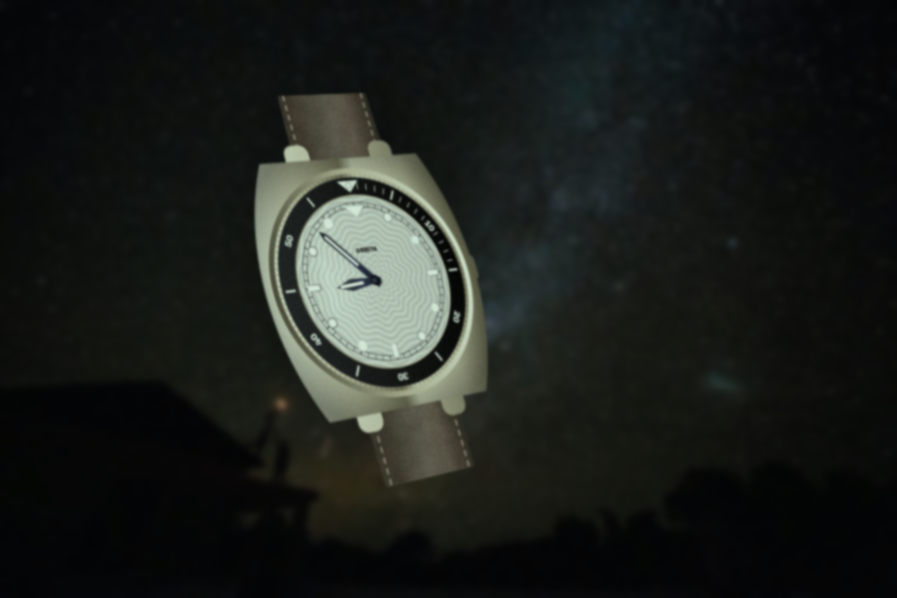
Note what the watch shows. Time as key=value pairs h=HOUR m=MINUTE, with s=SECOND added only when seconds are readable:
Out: h=8 m=53
